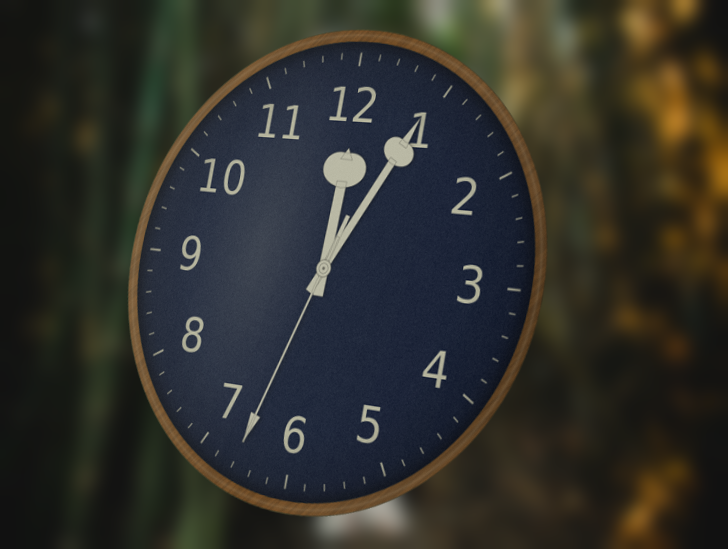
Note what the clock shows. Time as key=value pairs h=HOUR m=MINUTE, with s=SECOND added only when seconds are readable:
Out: h=12 m=4 s=33
